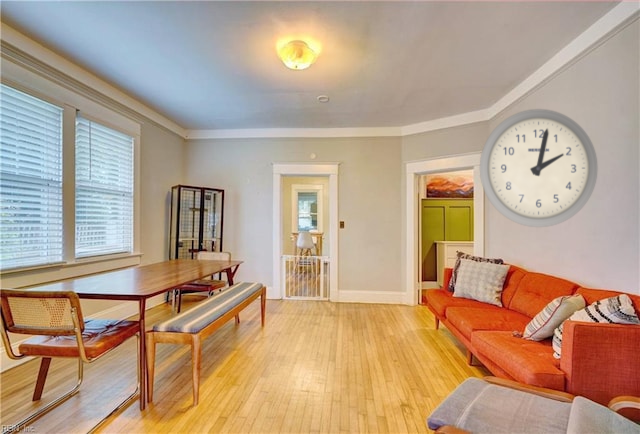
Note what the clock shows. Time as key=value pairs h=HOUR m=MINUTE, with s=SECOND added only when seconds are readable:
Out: h=2 m=2
